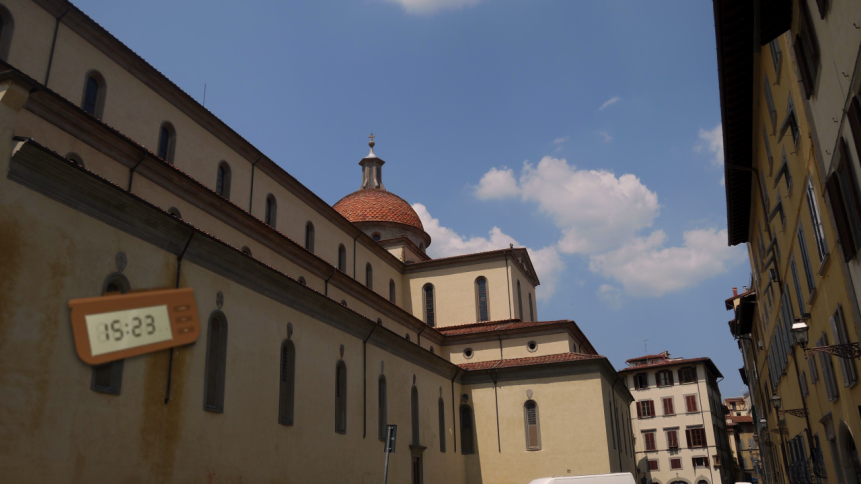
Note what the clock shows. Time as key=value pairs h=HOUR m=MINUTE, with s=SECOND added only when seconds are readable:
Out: h=15 m=23
